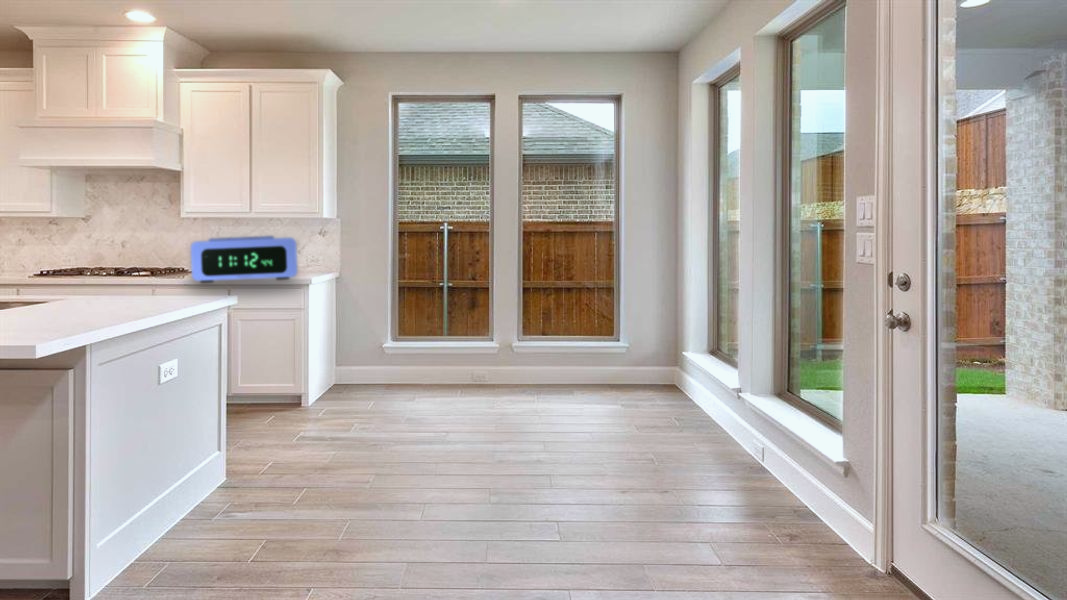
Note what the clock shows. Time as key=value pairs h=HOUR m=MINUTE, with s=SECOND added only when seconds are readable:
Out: h=11 m=12
